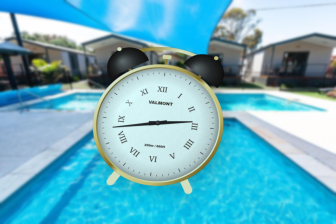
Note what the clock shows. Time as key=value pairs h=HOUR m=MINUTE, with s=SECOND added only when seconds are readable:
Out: h=2 m=43
